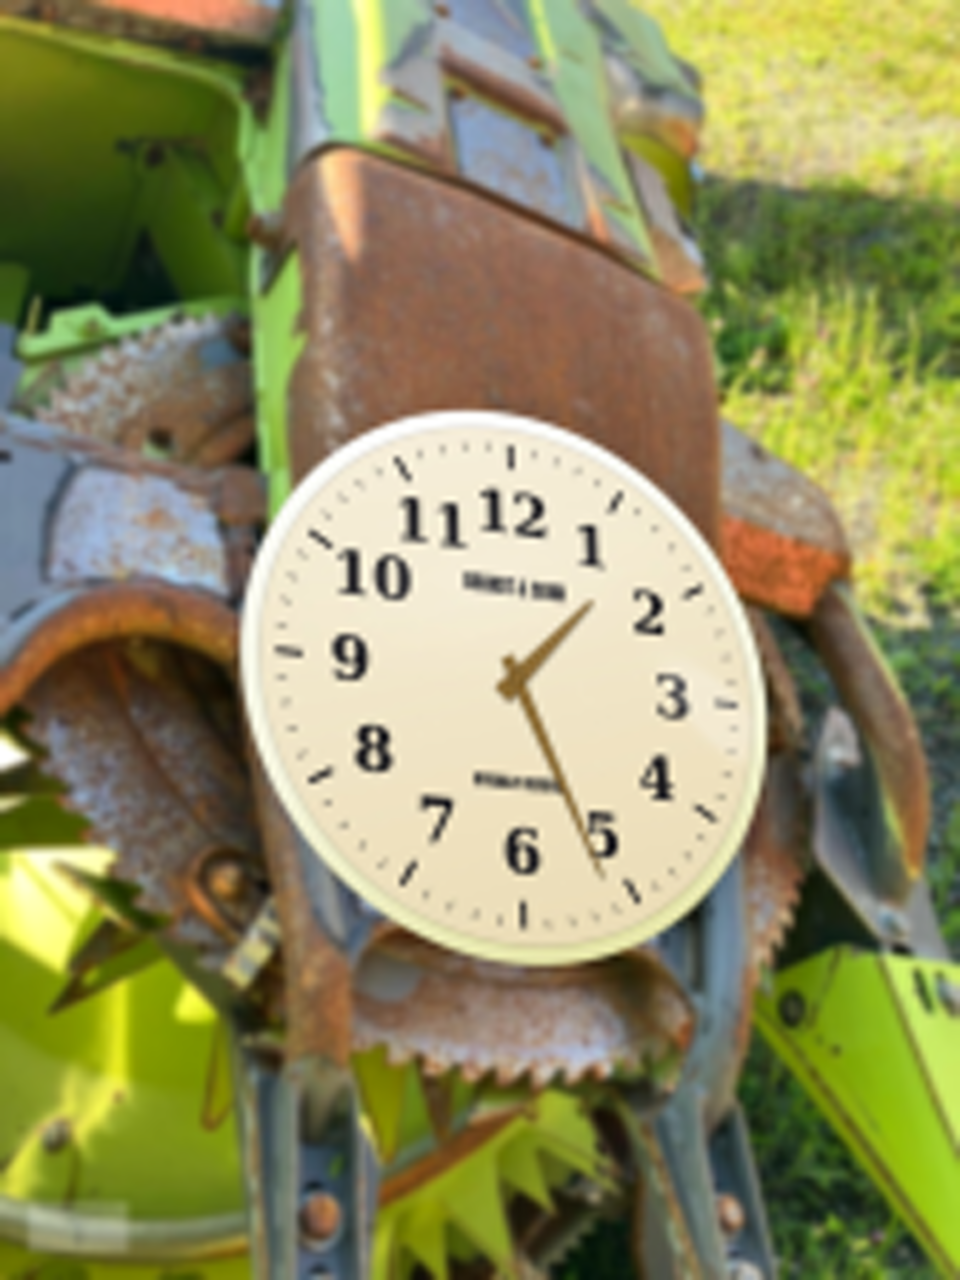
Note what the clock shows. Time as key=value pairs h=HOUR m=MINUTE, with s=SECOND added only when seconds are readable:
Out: h=1 m=26
